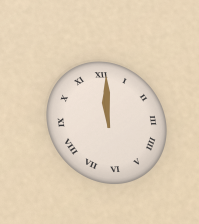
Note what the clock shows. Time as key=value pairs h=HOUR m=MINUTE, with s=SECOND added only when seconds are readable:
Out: h=12 m=1
